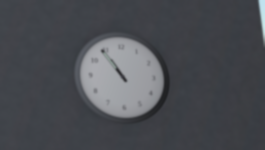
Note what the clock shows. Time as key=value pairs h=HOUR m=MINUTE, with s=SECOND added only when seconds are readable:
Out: h=10 m=54
